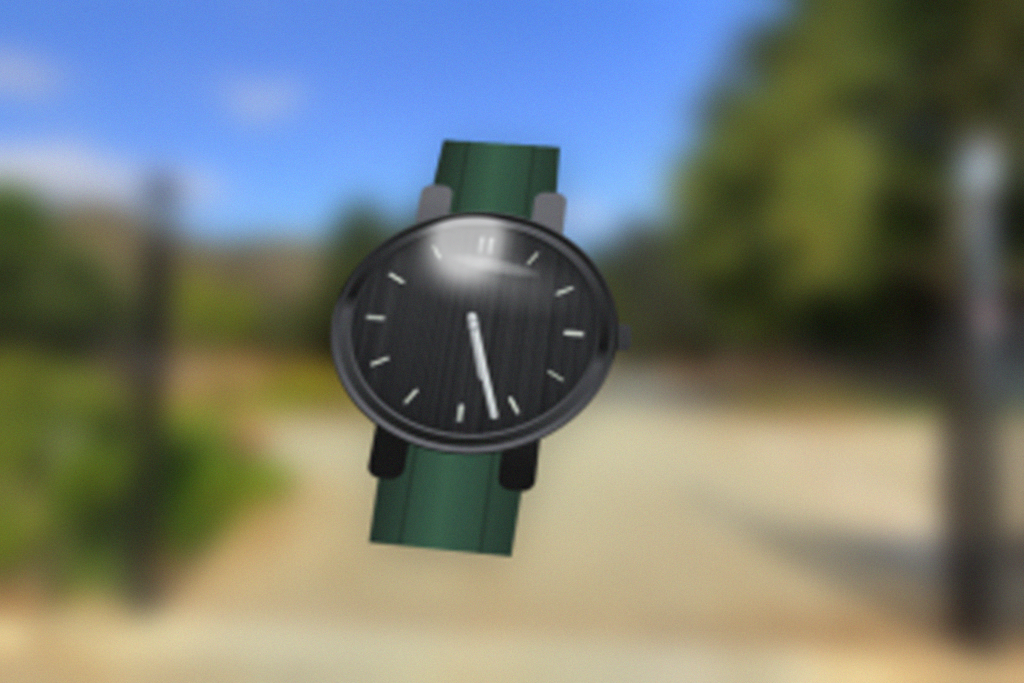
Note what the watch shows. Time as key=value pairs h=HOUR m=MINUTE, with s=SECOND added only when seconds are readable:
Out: h=5 m=27
